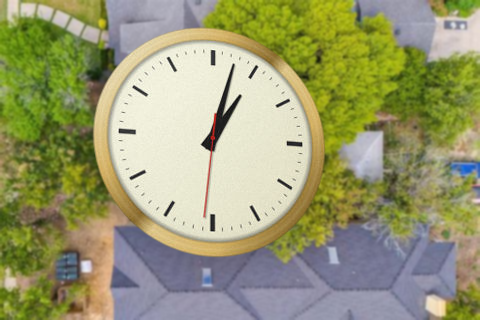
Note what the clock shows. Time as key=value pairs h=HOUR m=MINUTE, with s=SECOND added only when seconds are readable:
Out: h=1 m=2 s=31
